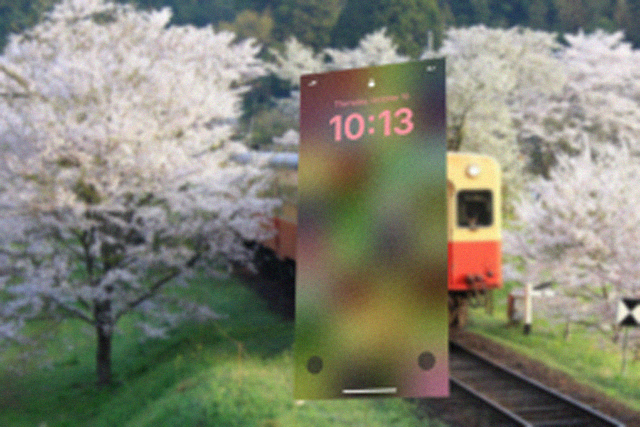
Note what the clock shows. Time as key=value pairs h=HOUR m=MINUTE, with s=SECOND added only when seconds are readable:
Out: h=10 m=13
